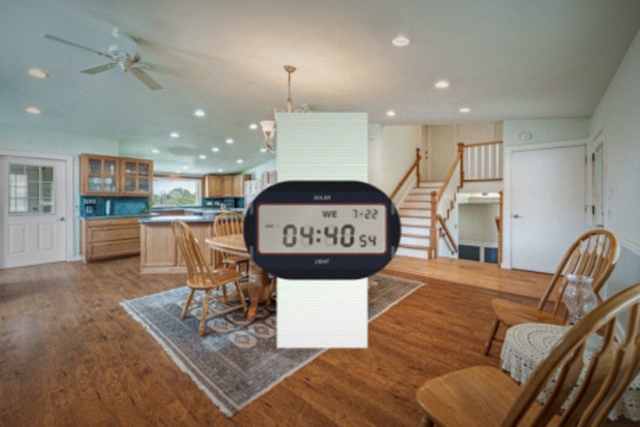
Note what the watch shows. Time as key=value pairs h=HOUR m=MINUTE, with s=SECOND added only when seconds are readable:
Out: h=4 m=40 s=54
